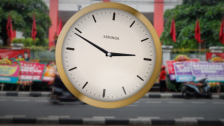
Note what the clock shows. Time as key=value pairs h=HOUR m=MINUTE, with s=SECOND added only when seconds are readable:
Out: h=2 m=49
